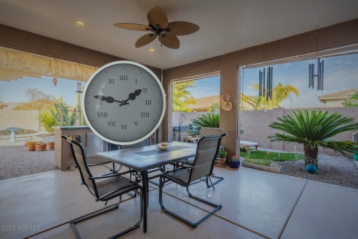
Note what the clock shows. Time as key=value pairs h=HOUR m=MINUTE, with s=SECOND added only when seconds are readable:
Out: h=1 m=47
